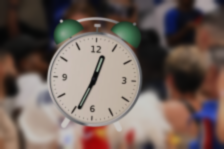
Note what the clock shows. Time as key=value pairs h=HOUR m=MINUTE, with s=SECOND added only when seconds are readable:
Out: h=12 m=34
